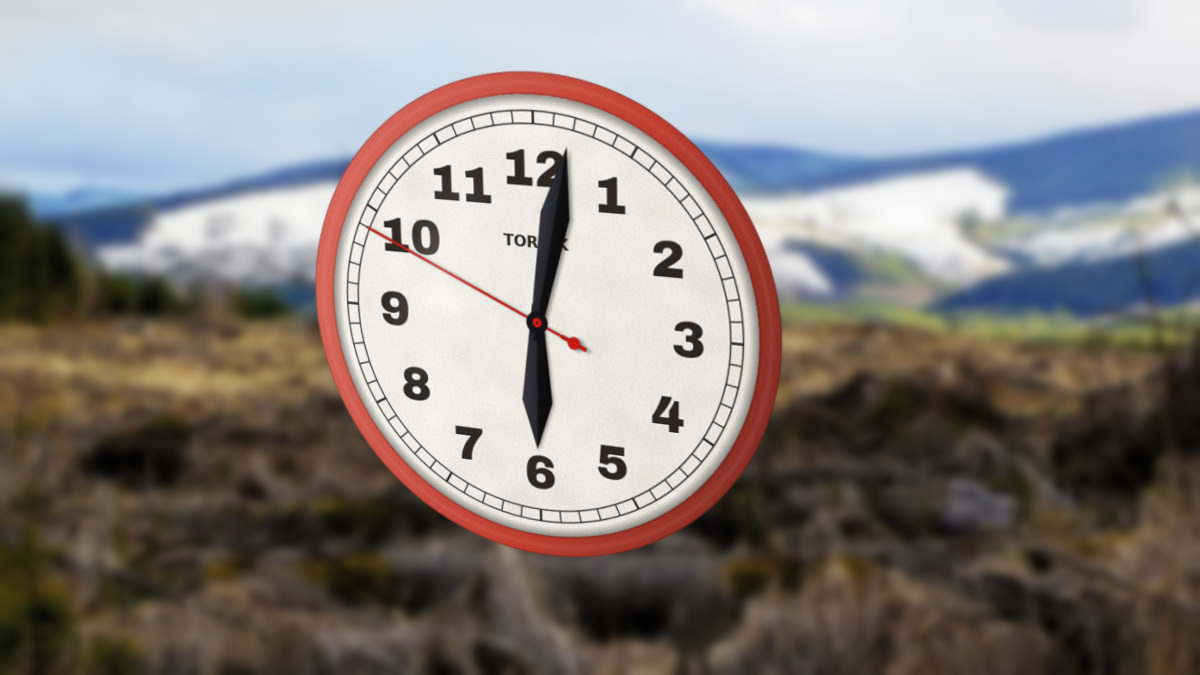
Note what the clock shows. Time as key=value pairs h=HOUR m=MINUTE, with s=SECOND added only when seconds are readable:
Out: h=6 m=1 s=49
